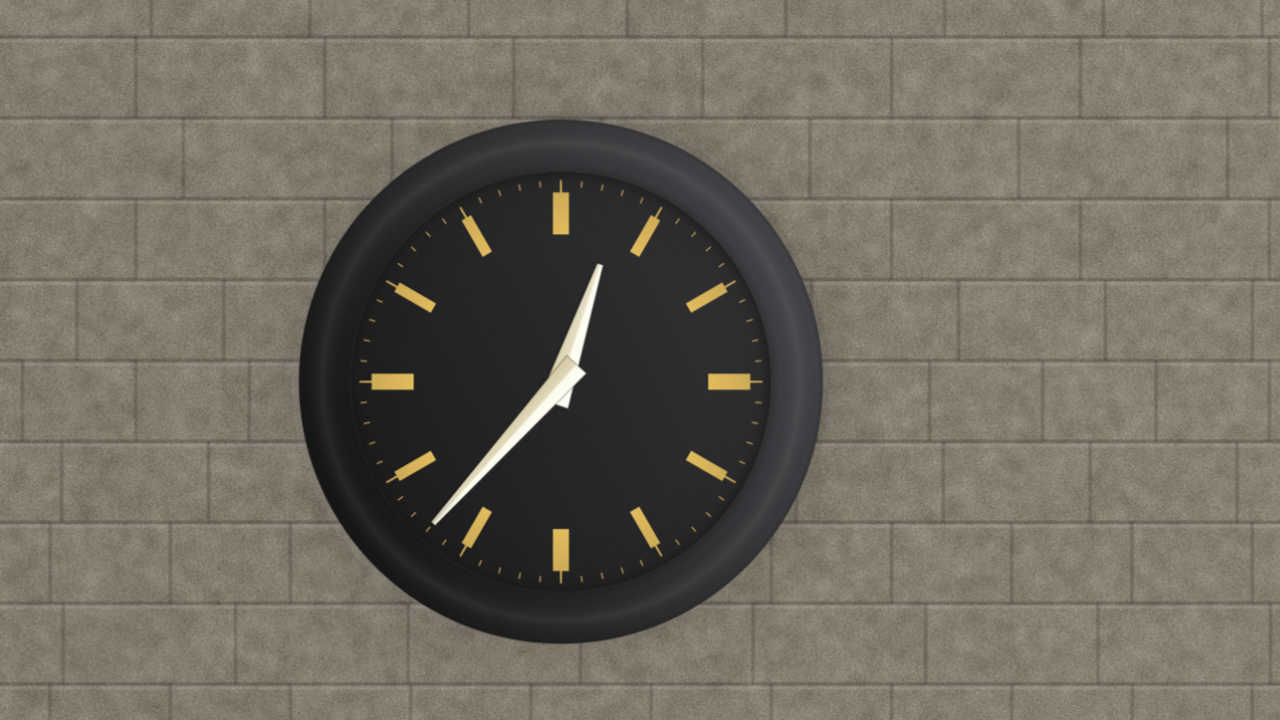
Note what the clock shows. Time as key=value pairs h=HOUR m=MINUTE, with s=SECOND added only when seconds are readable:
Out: h=12 m=37
